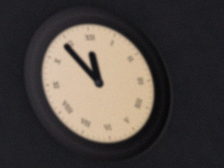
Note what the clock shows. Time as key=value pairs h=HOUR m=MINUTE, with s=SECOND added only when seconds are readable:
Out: h=11 m=54
